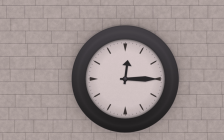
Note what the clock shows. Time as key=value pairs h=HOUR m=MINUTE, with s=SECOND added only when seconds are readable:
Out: h=12 m=15
